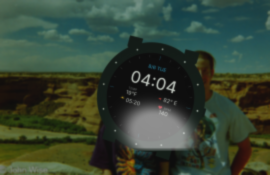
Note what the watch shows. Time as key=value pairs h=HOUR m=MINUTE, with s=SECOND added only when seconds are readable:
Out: h=4 m=4
